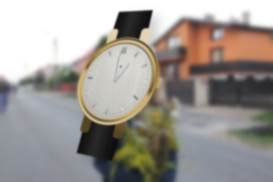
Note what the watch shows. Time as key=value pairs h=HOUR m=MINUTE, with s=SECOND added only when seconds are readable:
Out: h=12 m=59
